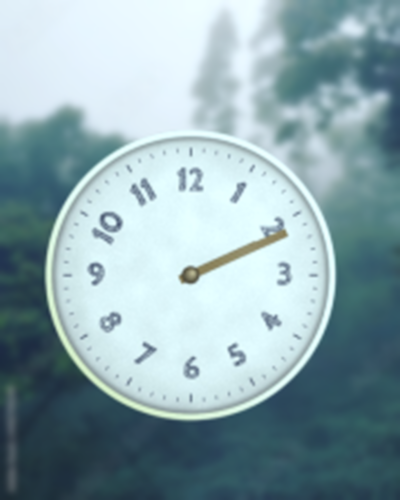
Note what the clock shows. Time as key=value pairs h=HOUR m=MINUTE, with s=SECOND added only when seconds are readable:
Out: h=2 m=11
